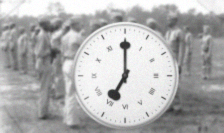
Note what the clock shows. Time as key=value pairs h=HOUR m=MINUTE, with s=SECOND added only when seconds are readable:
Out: h=7 m=0
